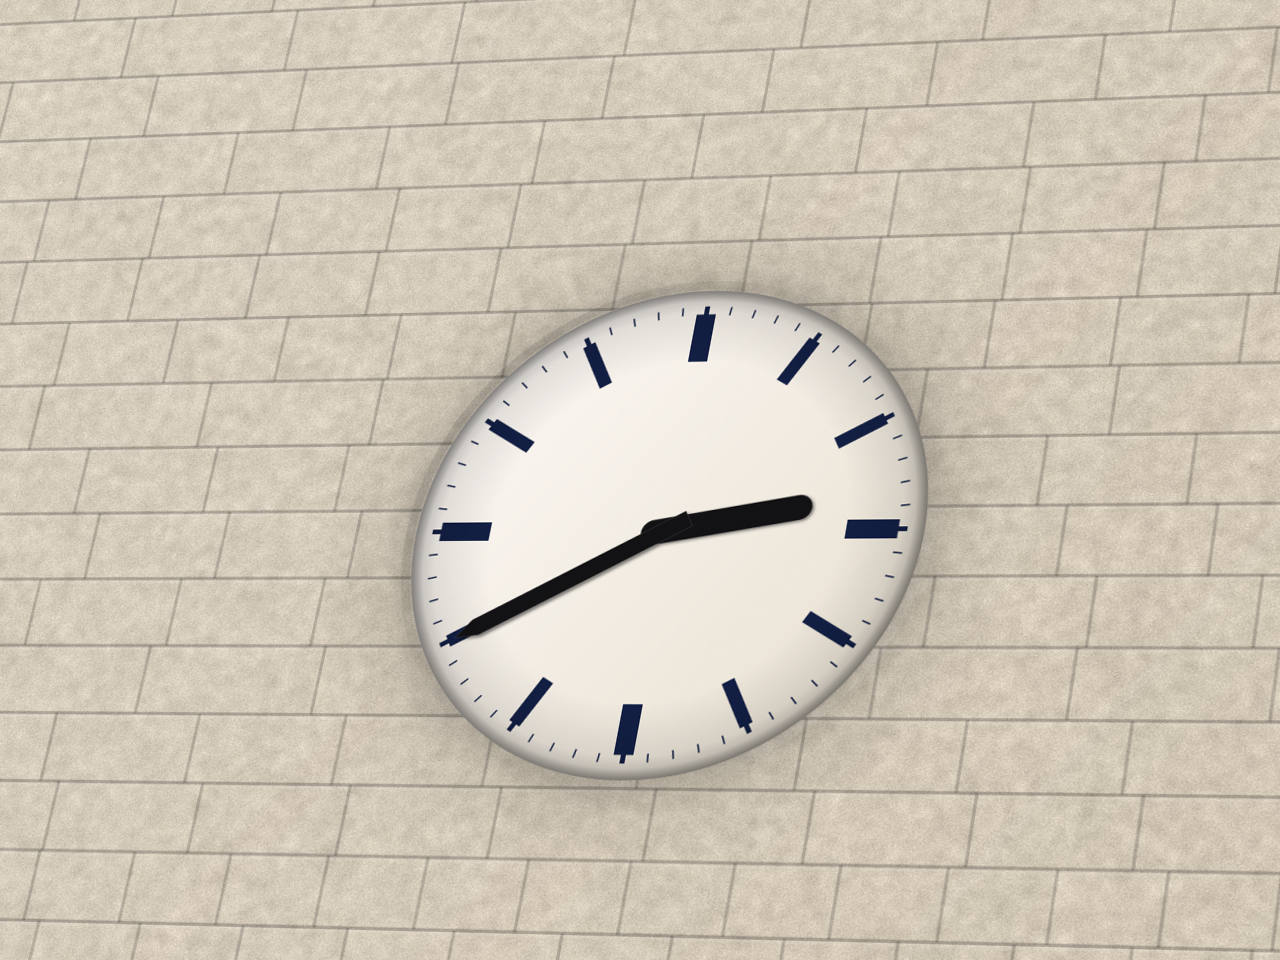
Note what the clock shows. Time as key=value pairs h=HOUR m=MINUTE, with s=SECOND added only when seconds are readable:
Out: h=2 m=40
